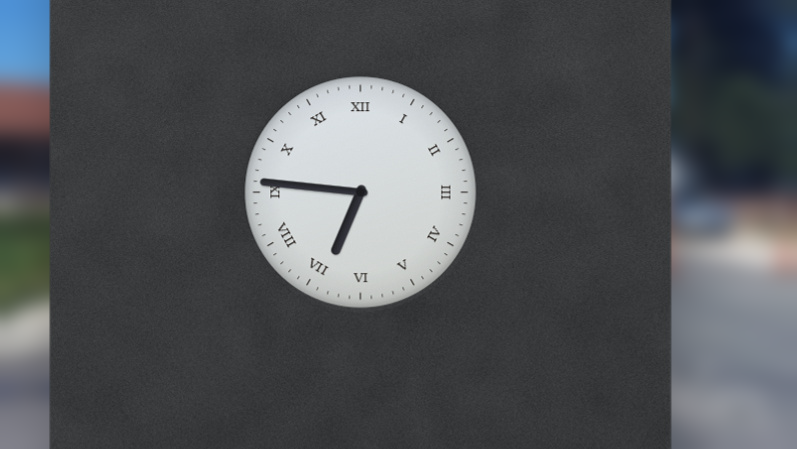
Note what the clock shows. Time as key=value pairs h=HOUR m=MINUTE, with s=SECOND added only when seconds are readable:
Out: h=6 m=46
